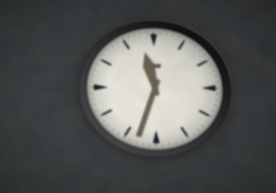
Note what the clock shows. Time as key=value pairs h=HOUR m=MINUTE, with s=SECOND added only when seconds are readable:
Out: h=11 m=33
